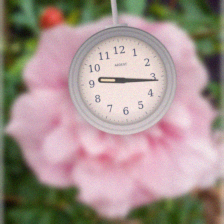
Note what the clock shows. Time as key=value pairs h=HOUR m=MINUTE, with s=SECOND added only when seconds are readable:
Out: h=9 m=16
